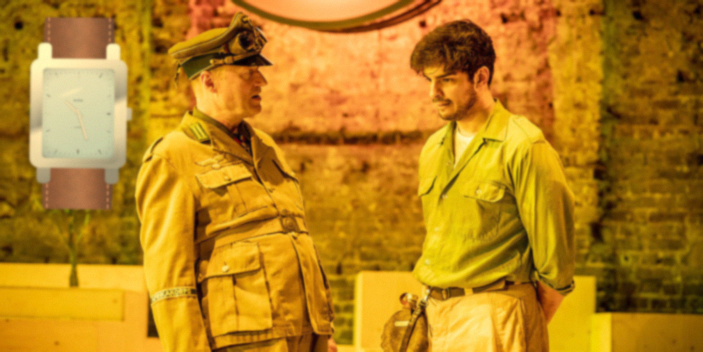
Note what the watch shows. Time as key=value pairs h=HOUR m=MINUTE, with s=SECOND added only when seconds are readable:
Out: h=10 m=27
